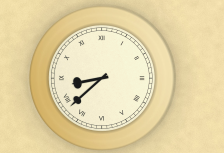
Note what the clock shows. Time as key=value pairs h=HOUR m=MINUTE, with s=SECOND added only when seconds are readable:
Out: h=8 m=38
